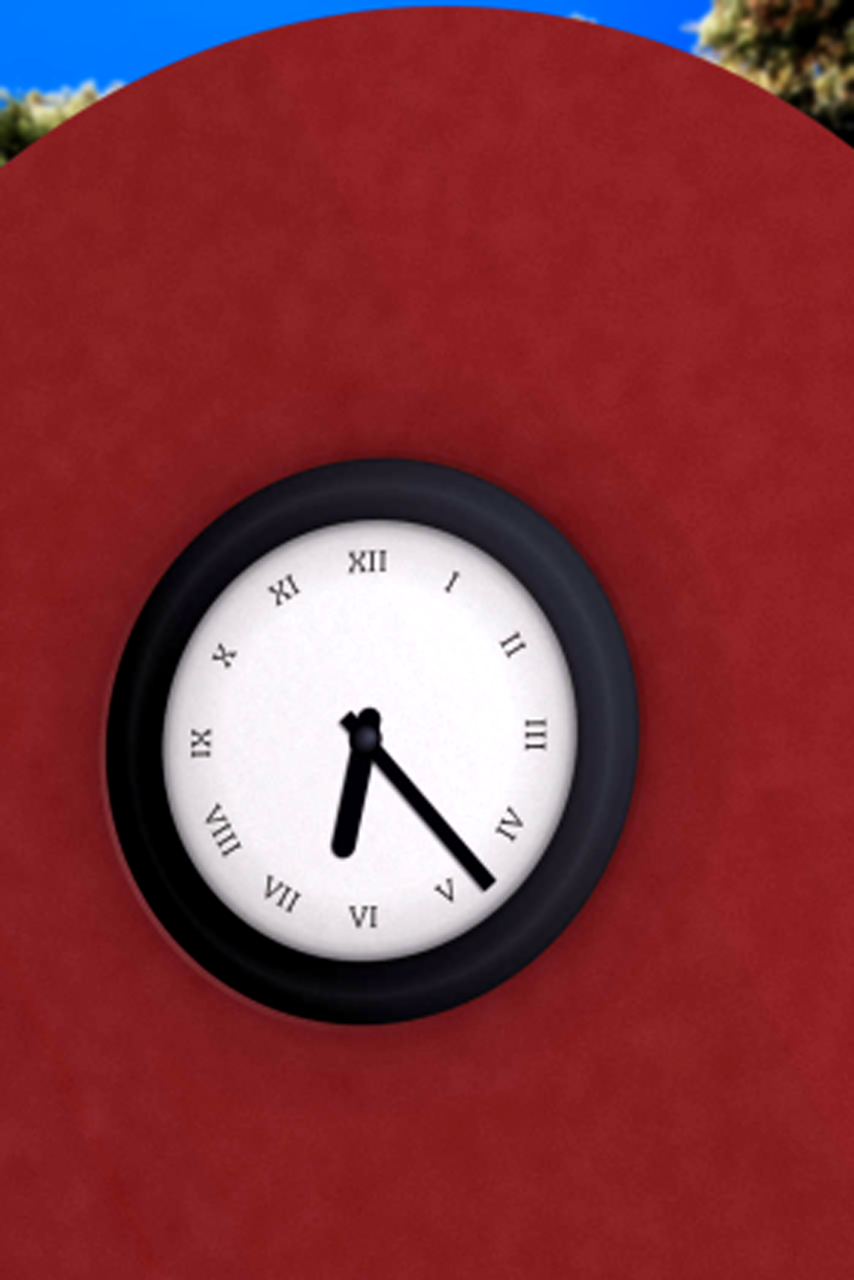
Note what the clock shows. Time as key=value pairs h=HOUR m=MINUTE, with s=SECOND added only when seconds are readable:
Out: h=6 m=23
